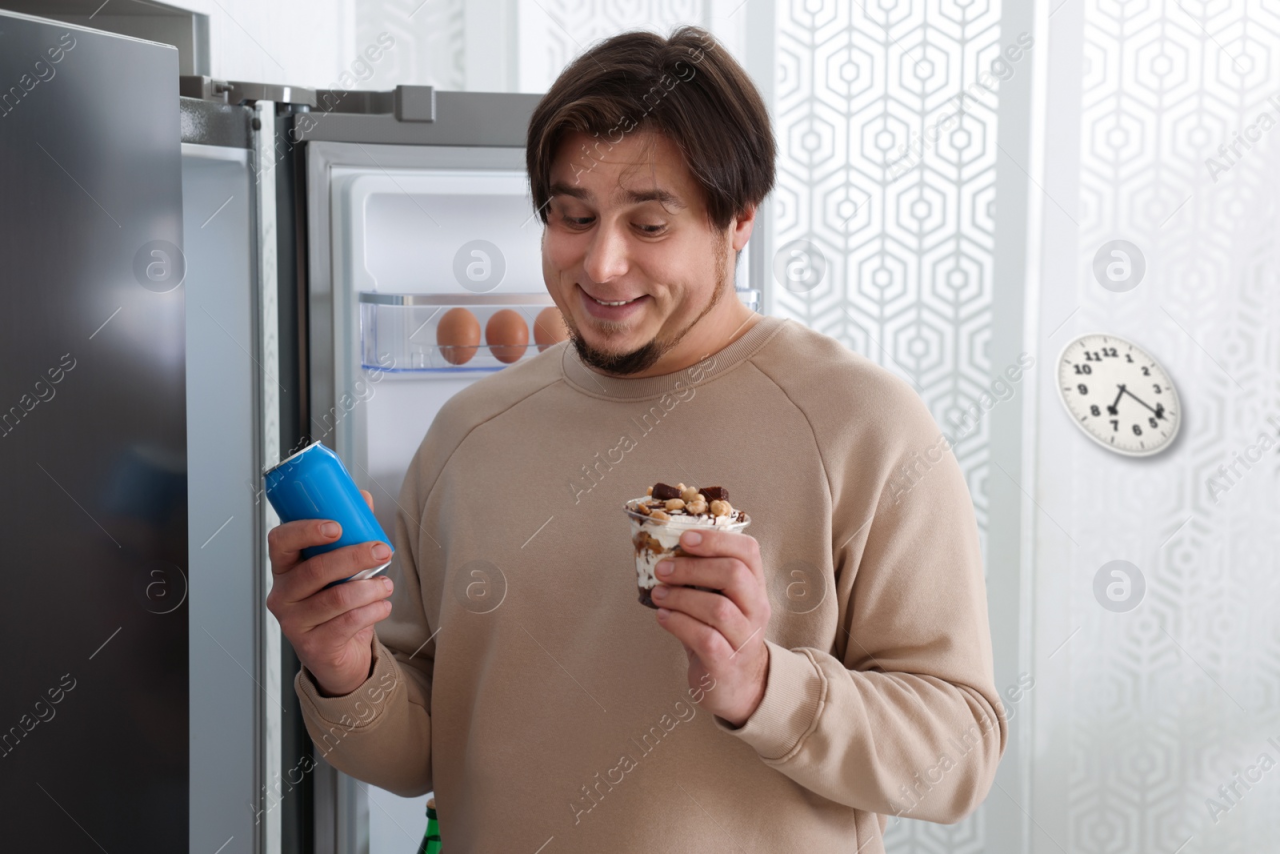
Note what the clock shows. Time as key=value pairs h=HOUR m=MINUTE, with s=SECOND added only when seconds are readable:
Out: h=7 m=22
